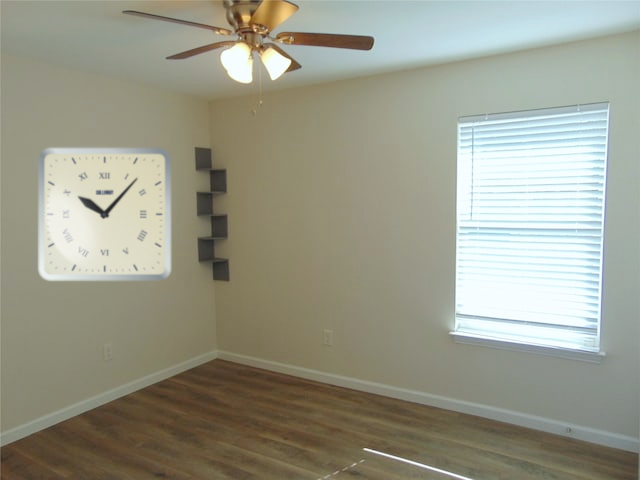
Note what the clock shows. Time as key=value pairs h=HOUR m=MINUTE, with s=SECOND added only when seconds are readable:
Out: h=10 m=7
